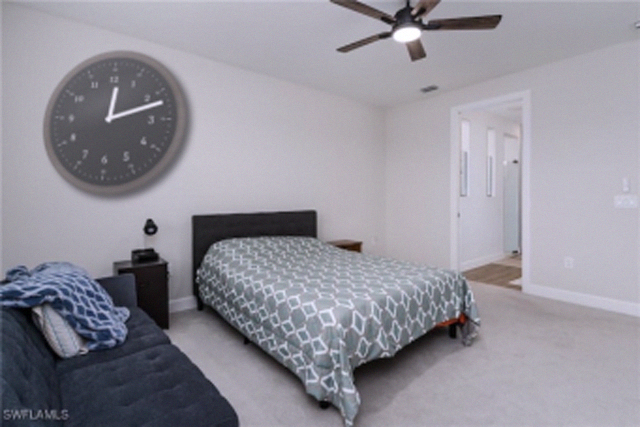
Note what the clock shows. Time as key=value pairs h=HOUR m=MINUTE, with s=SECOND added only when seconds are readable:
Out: h=12 m=12
